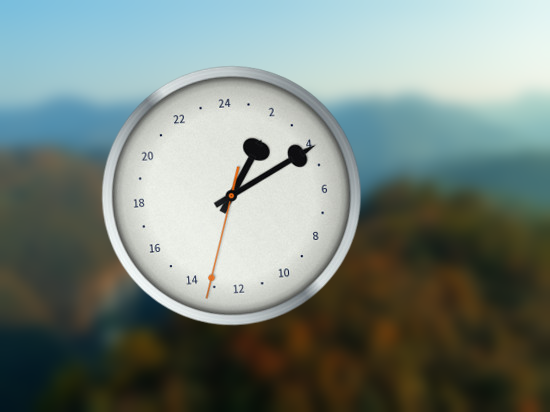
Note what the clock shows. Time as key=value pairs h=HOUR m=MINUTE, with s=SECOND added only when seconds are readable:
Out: h=2 m=10 s=33
